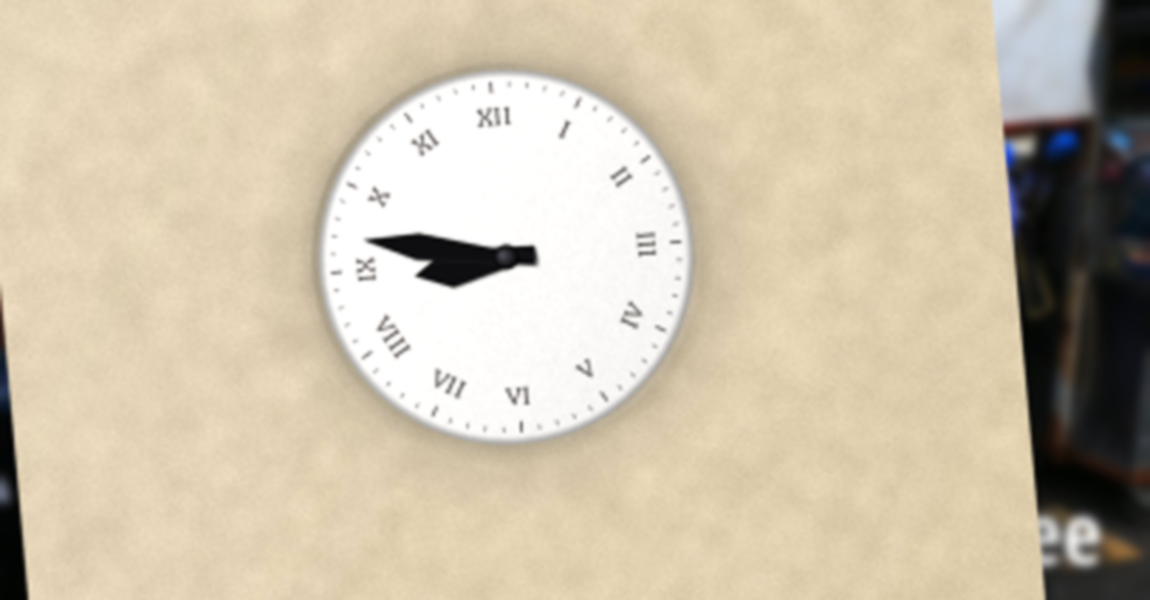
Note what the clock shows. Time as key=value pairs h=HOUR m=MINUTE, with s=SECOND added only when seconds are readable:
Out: h=8 m=47
